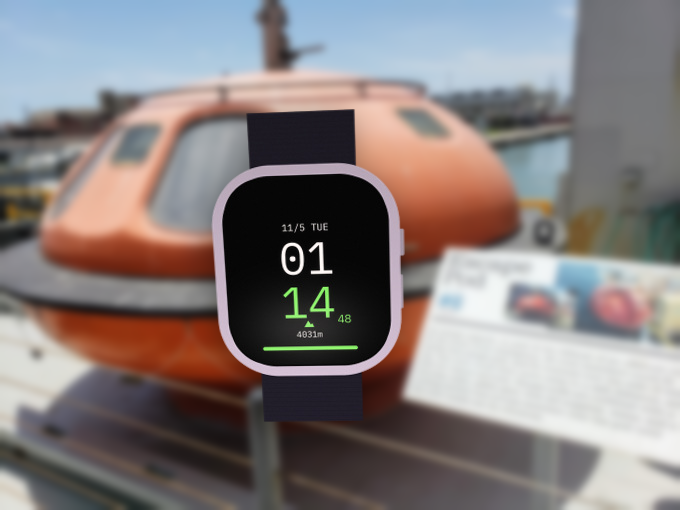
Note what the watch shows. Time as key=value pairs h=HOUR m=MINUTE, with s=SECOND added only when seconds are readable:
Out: h=1 m=14 s=48
